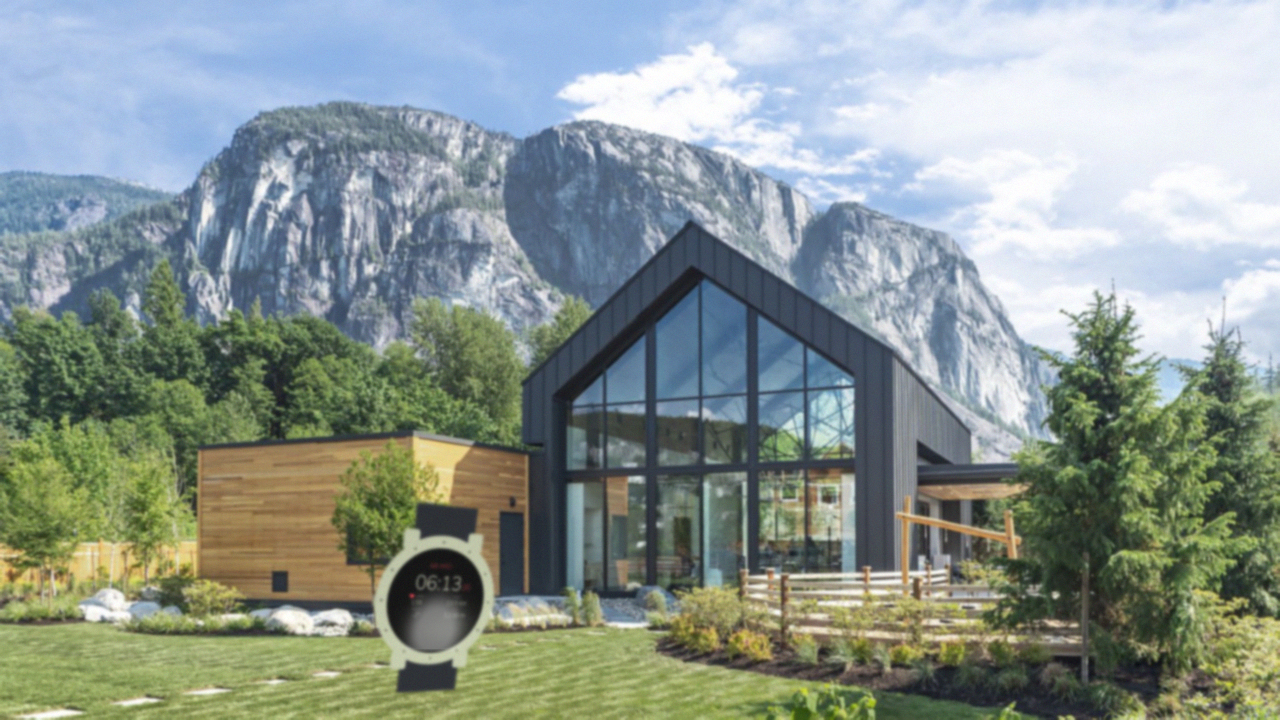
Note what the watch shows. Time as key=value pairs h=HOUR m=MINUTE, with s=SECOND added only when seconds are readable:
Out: h=6 m=13
